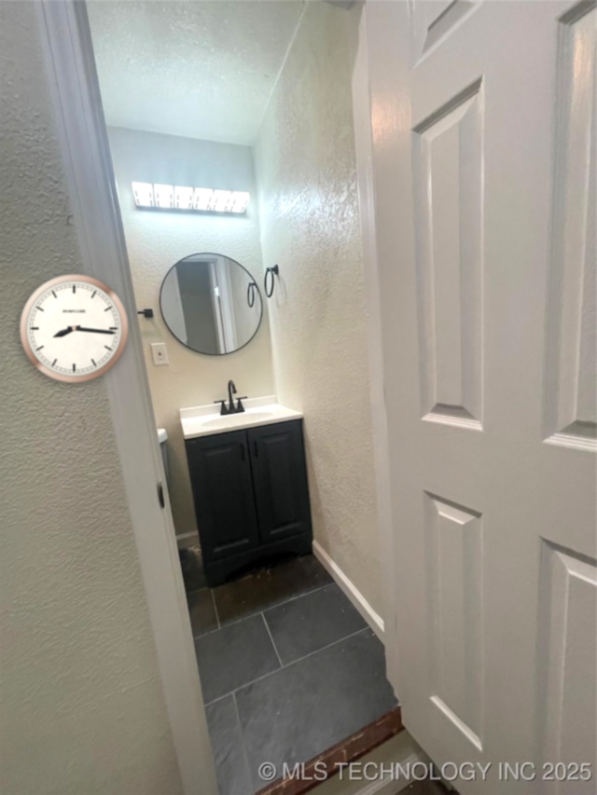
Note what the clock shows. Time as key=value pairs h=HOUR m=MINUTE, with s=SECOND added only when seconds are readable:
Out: h=8 m=16
